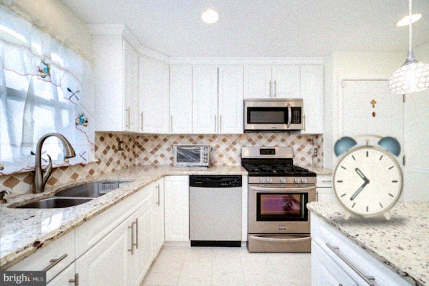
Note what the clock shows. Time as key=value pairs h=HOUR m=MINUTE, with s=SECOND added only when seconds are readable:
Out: h=10 m=37
